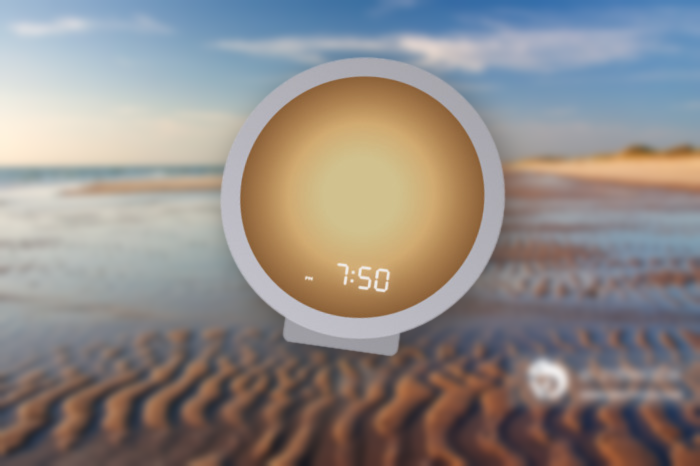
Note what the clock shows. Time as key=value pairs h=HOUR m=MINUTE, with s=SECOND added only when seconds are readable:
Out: h=7 m=50
